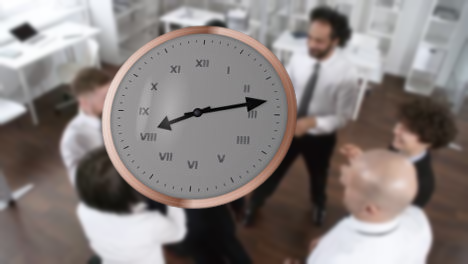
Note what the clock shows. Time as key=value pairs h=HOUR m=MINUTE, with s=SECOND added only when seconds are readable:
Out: h=8 m=13
